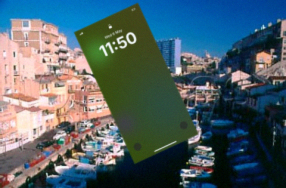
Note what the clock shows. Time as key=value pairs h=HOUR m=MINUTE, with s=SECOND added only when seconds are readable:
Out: h=11 m=50
